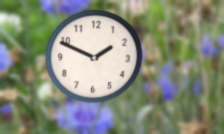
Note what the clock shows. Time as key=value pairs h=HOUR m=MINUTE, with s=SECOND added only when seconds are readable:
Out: h=1 m=49
